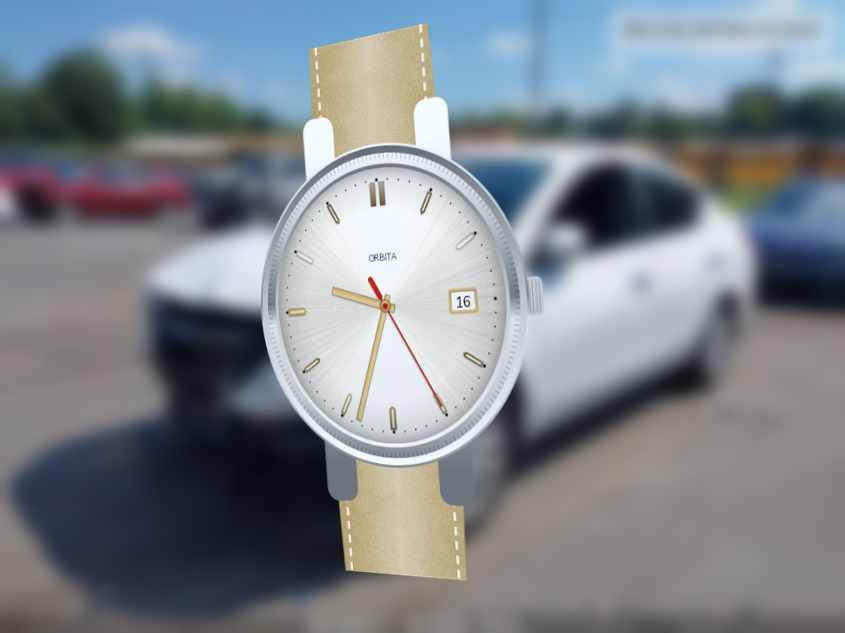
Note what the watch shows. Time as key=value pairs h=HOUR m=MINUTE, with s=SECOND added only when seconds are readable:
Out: h=9 m=33 s=25
